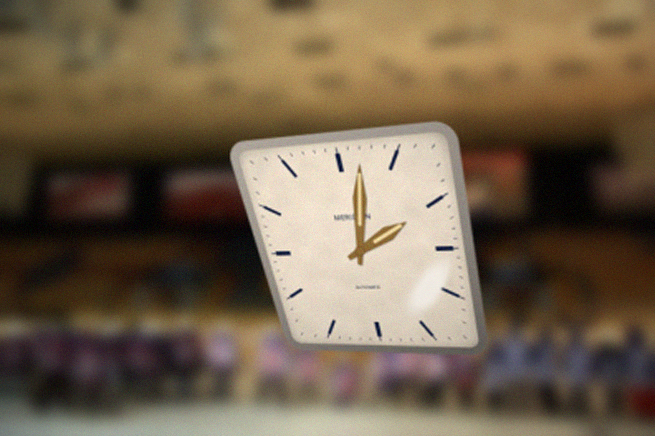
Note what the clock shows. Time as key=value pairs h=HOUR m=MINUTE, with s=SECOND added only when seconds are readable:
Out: h=2 m=2
